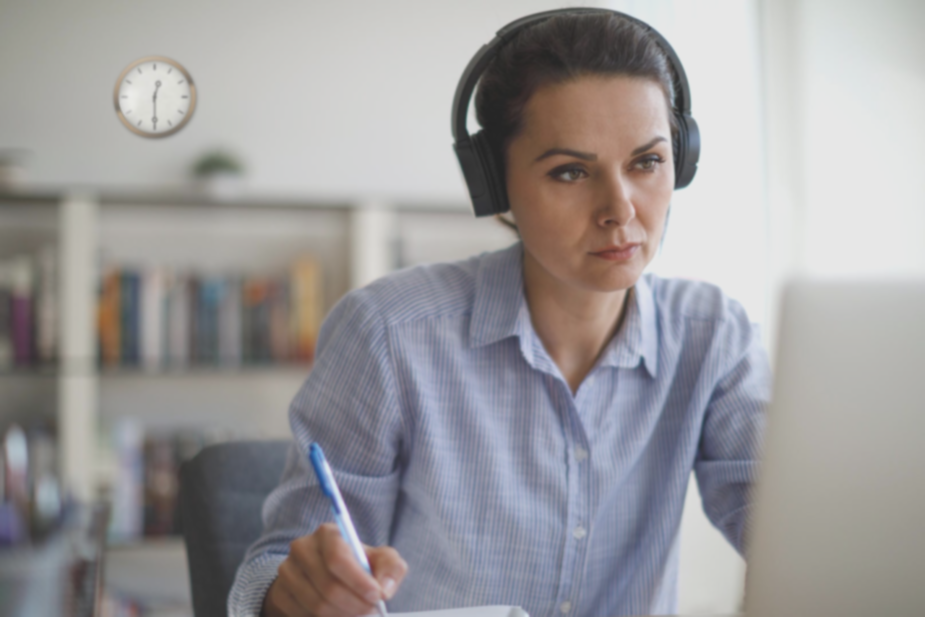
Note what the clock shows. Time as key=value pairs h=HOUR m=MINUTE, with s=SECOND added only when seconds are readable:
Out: h=12 m=30
